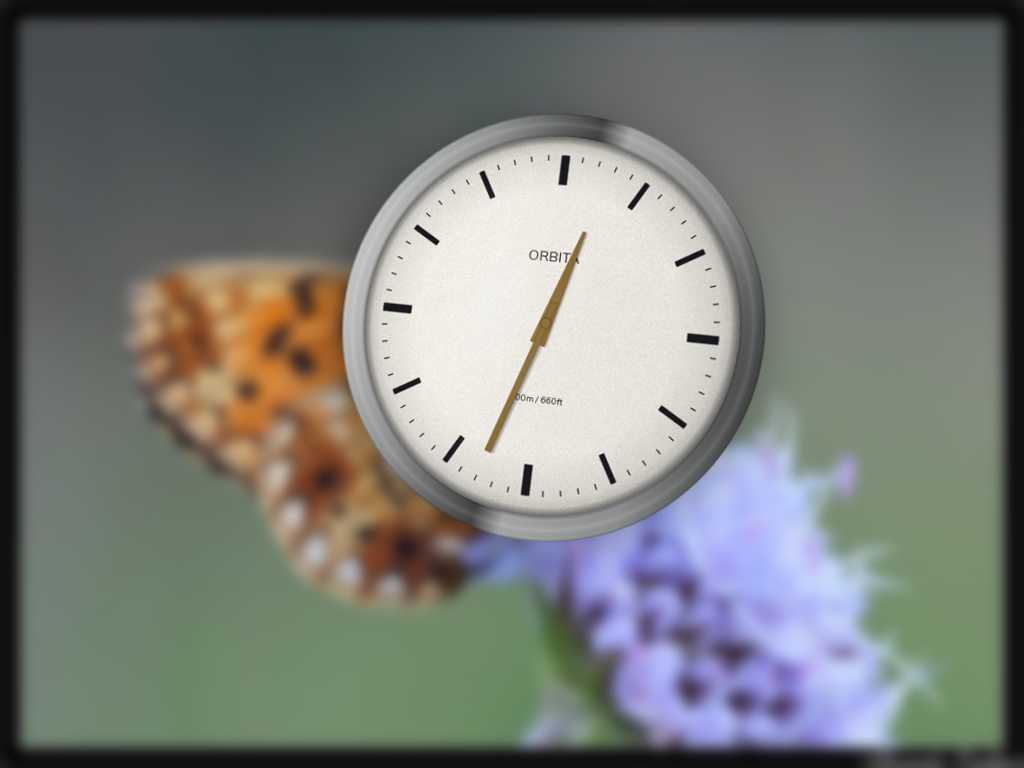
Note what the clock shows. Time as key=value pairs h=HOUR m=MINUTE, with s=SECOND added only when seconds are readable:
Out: h=12 m=33
